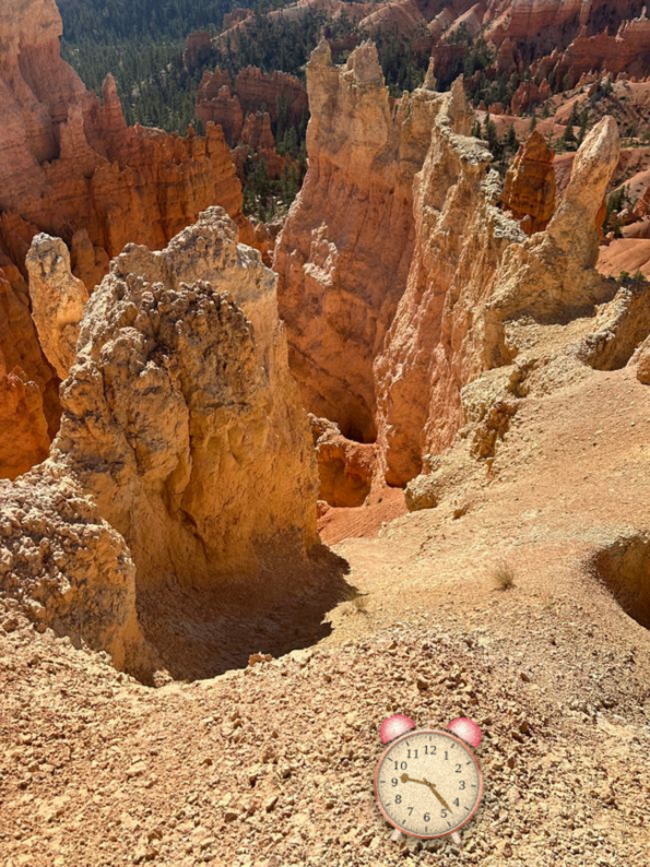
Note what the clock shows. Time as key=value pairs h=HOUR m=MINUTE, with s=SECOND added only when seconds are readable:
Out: h=9 m=23
